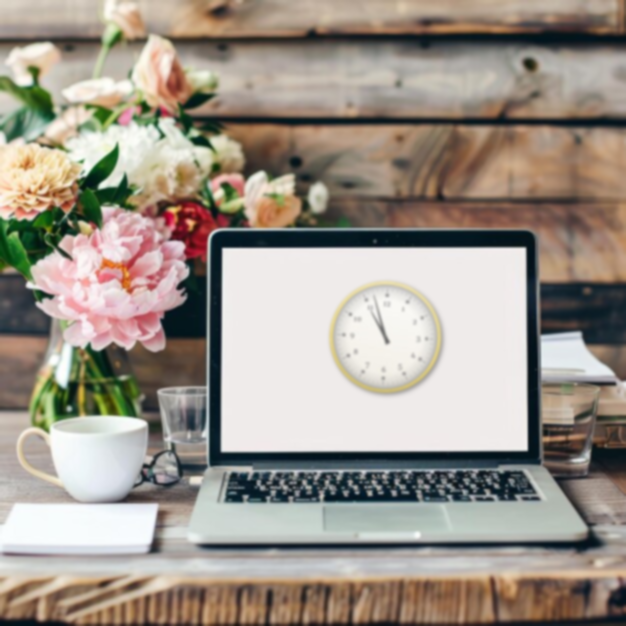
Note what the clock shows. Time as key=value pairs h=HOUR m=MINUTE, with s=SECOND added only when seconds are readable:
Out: h=10 m=57
